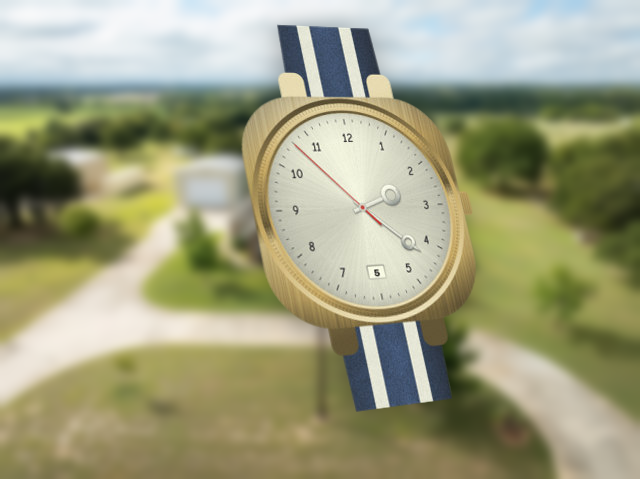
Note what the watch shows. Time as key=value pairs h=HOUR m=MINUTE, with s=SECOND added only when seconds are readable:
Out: h=2 m=21 s=53
